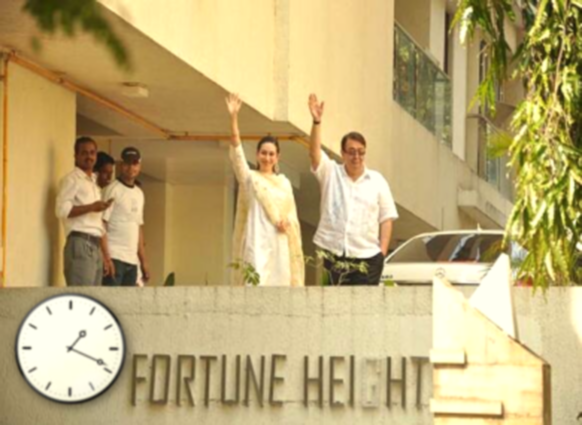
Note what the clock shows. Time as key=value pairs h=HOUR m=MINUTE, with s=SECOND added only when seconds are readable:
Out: h=1 m=19
